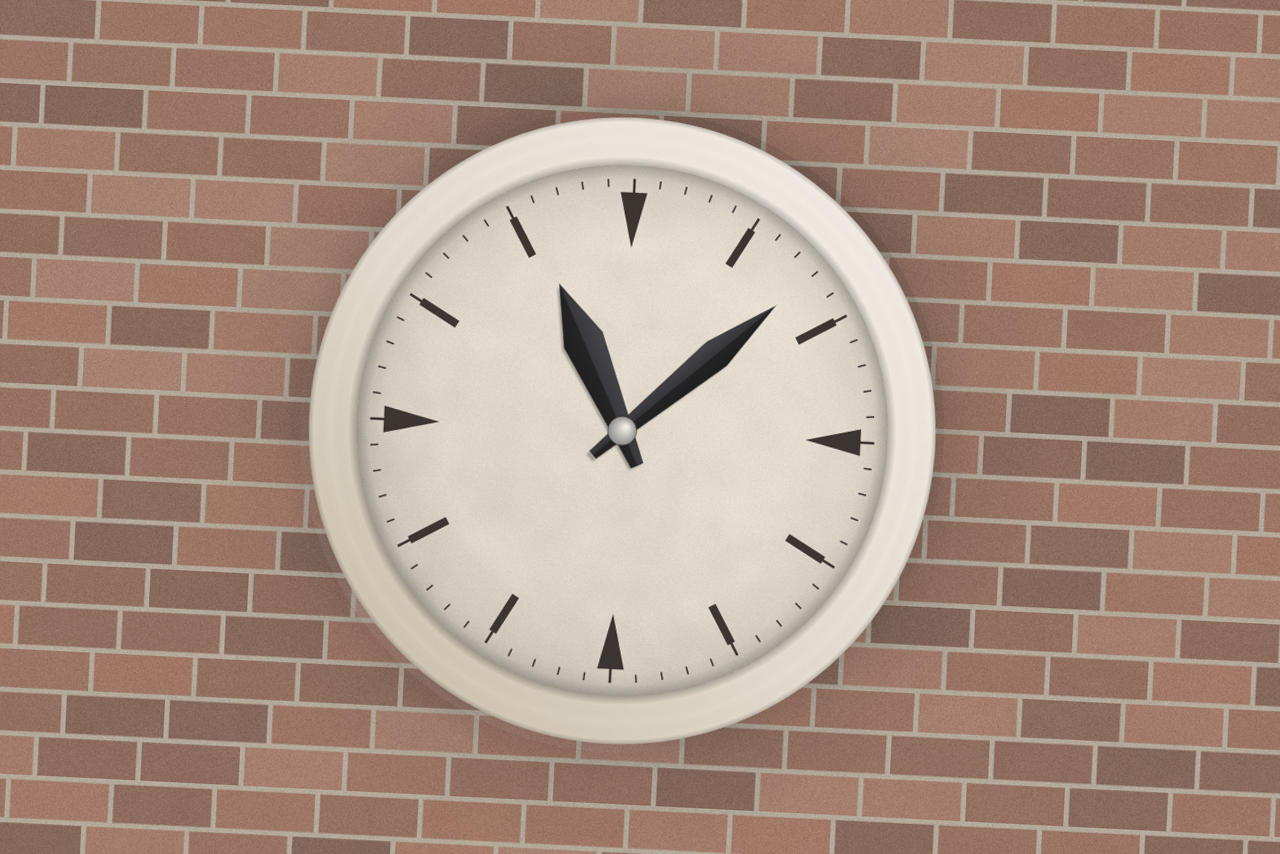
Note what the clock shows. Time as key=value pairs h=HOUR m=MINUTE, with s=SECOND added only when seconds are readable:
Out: h=11 m=8
